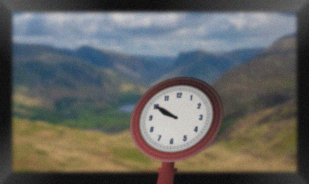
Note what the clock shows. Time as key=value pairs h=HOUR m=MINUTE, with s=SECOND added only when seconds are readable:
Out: h=9 m=50
